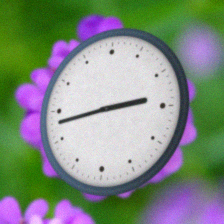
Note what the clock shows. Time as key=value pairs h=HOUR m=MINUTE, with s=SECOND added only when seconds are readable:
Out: h=2 m=43
